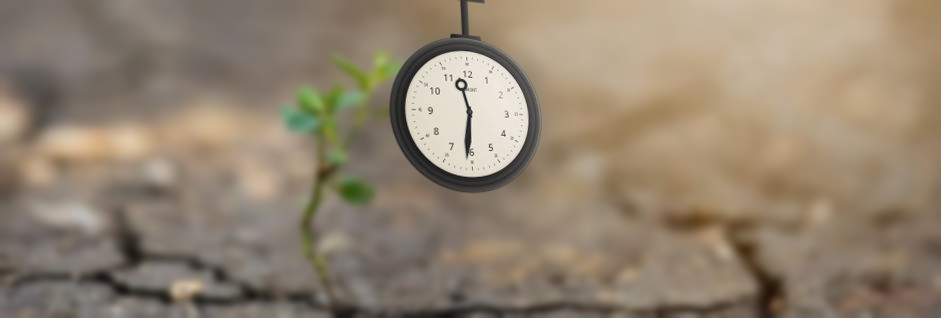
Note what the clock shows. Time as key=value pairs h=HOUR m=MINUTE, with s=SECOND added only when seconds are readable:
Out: h=11 m=31
